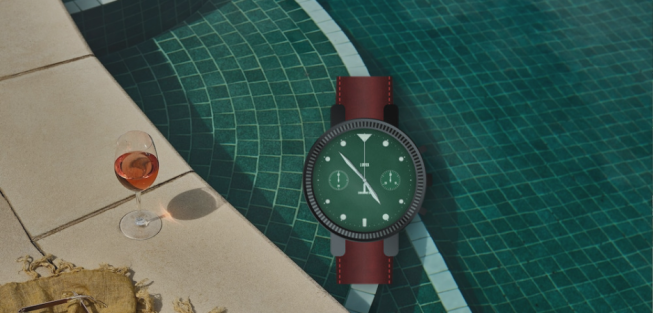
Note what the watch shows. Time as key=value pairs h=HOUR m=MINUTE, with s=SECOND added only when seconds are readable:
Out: h=4 m=53
